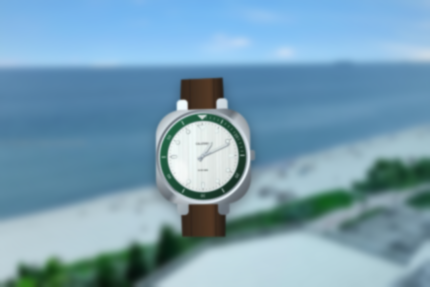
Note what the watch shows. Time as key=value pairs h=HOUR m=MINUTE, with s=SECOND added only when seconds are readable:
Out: h=1 m=11
